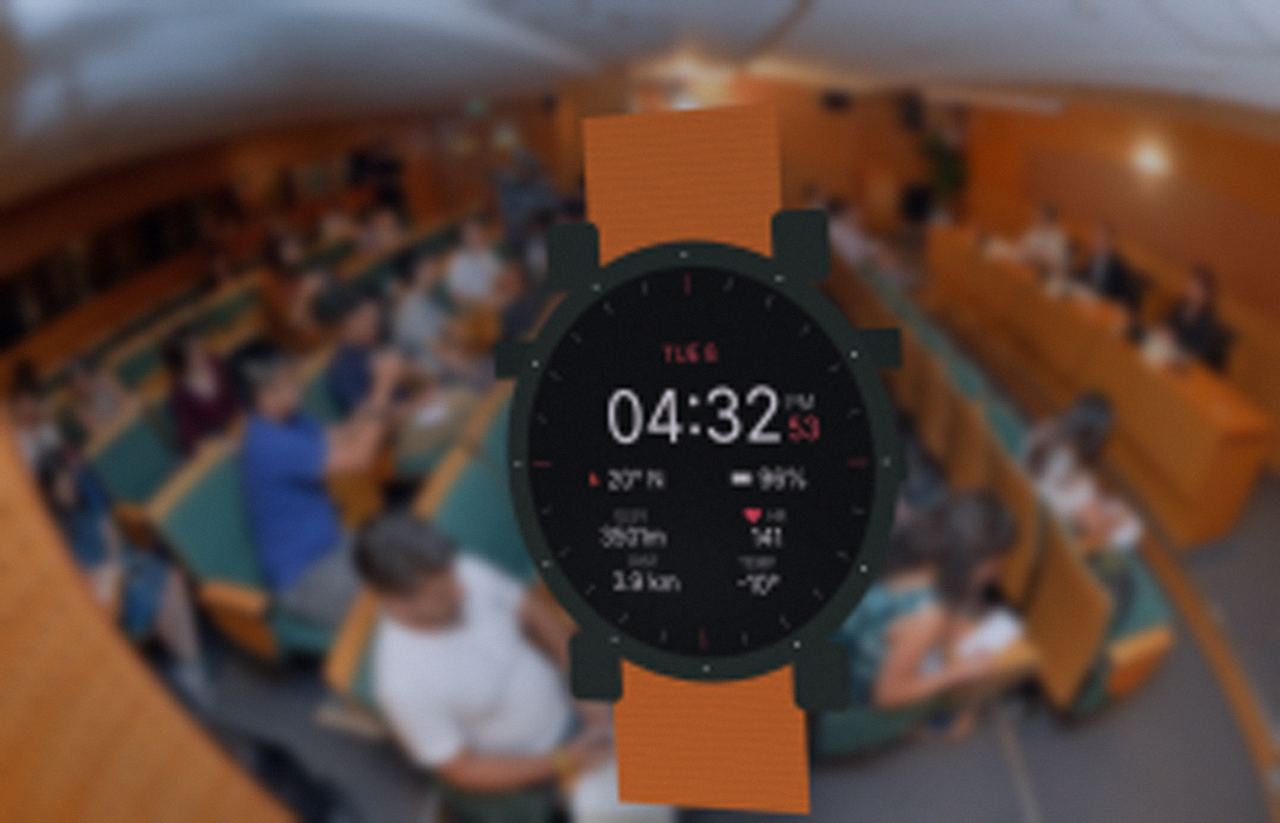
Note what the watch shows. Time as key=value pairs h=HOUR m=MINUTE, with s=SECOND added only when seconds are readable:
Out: h=4 m=32
